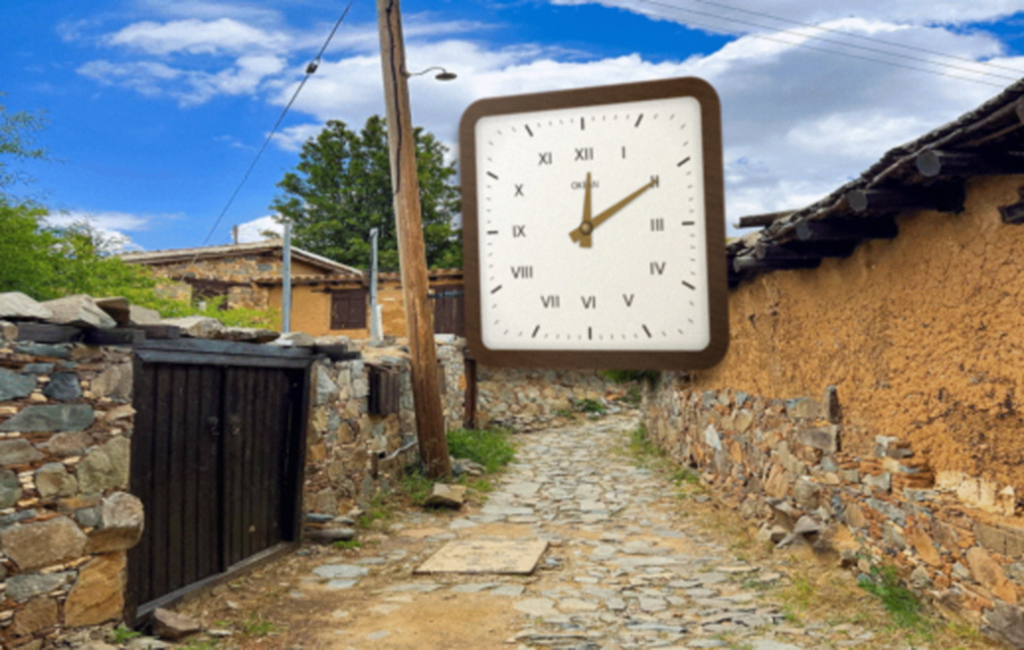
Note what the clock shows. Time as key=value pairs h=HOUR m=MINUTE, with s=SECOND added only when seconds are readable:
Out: h=12 m=10
